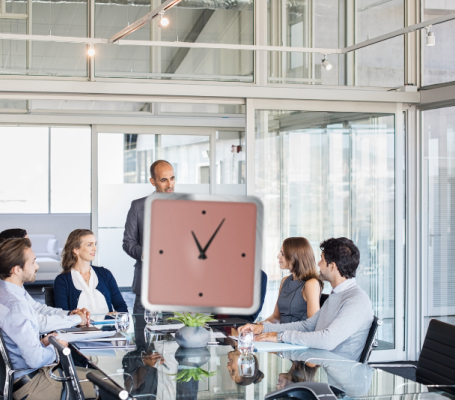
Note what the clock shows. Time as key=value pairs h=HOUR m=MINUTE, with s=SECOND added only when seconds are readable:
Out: h=11 m=5
